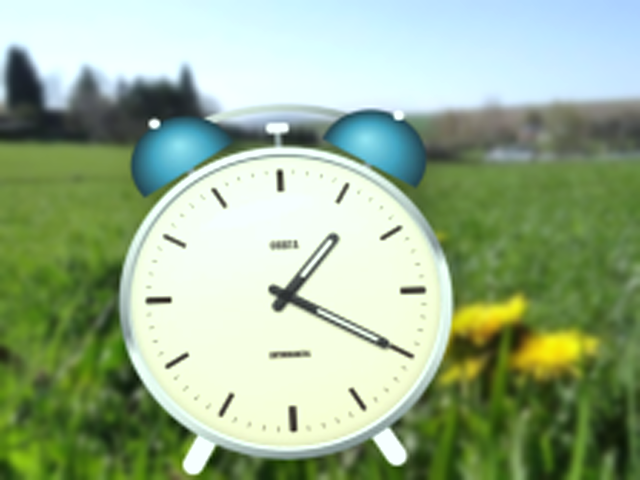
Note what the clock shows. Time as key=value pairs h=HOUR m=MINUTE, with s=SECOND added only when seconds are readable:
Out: h=1 m=20
